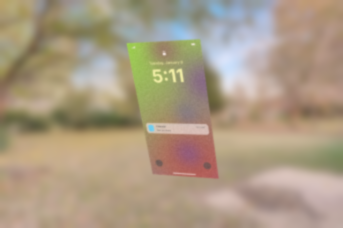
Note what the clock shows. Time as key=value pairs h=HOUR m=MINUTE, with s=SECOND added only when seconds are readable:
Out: h=5 m=11
